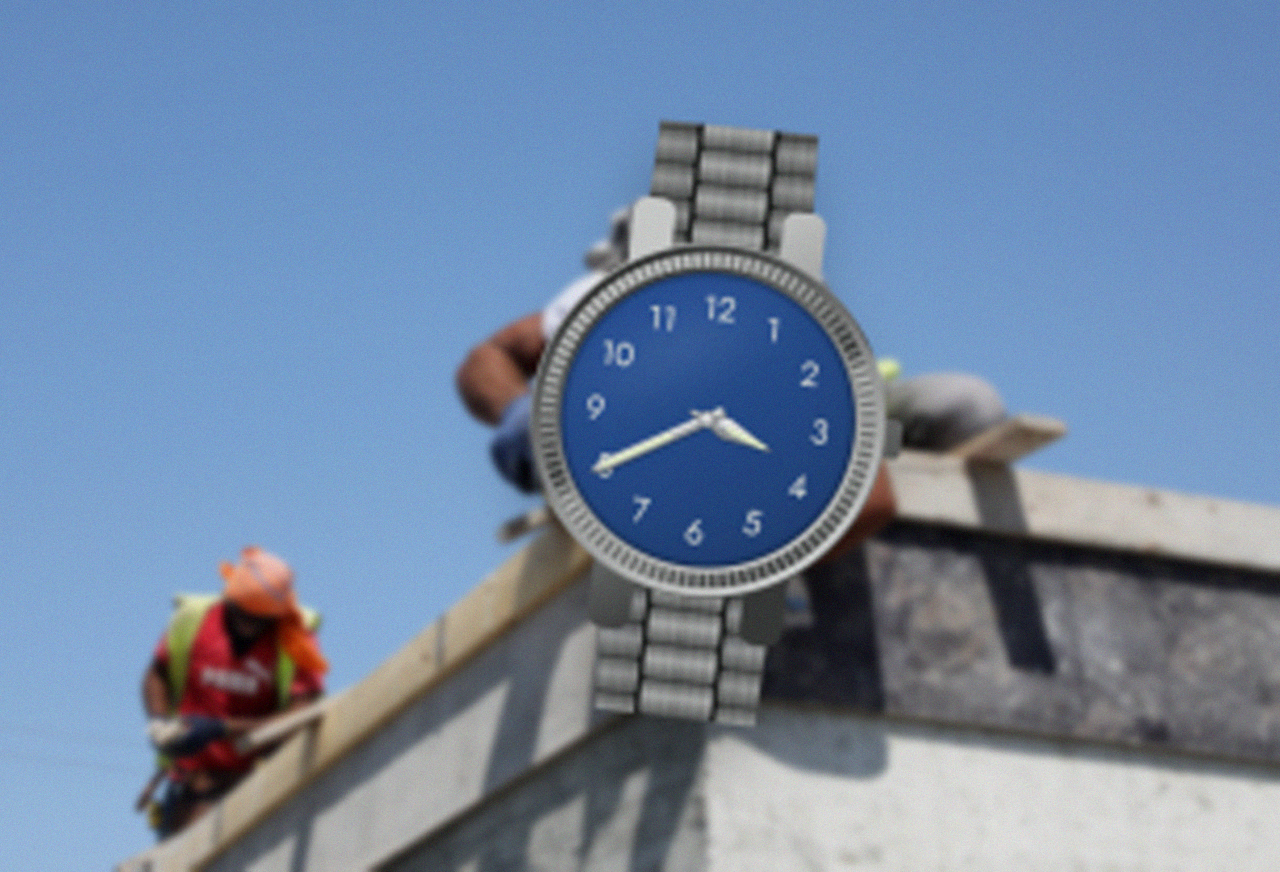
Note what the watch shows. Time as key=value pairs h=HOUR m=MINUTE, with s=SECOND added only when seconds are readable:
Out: h=3 m=40
